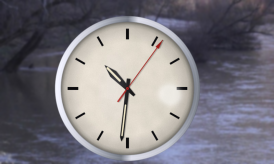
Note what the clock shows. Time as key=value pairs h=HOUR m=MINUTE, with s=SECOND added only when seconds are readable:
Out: h=10 m=31 s=6
